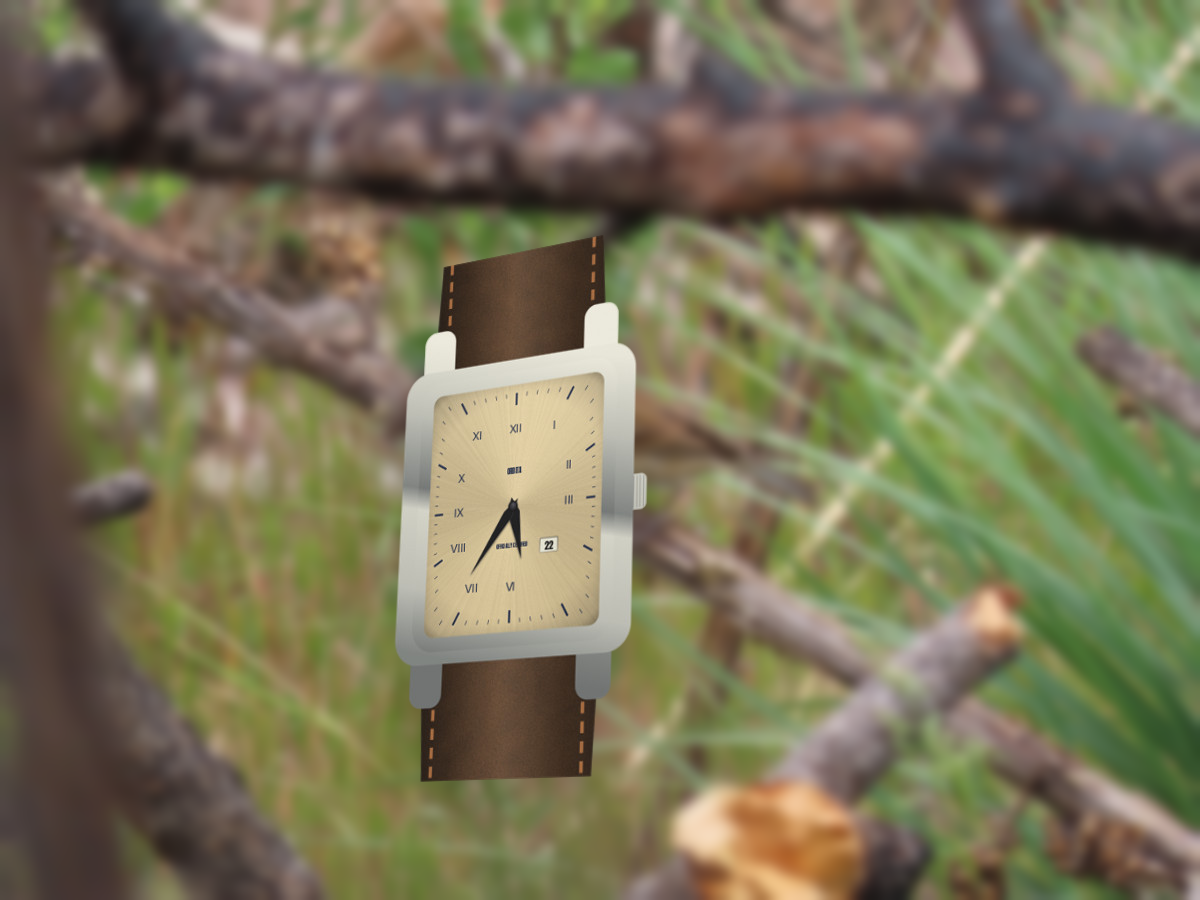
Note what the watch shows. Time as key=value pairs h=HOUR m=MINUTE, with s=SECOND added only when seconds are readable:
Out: h=5 m=36
